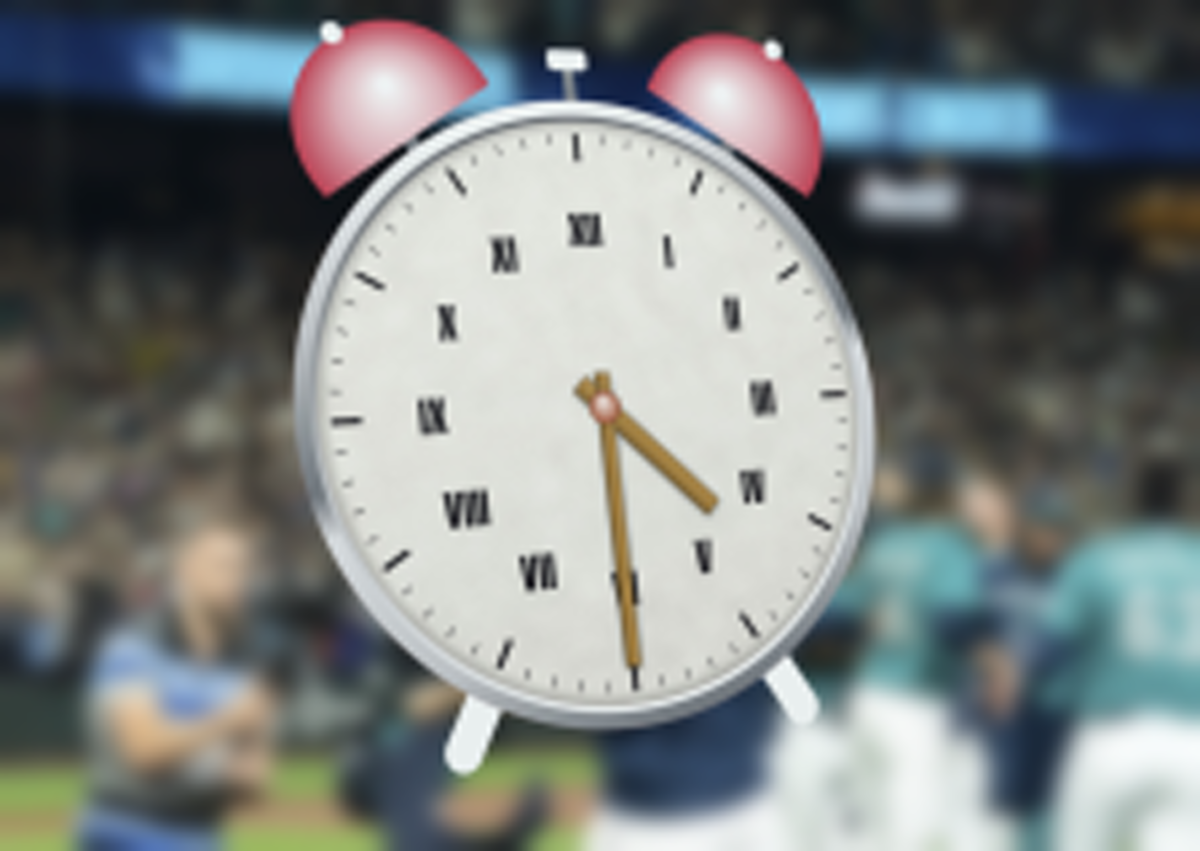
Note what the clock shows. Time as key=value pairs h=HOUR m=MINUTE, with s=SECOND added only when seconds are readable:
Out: h=4 m=30
